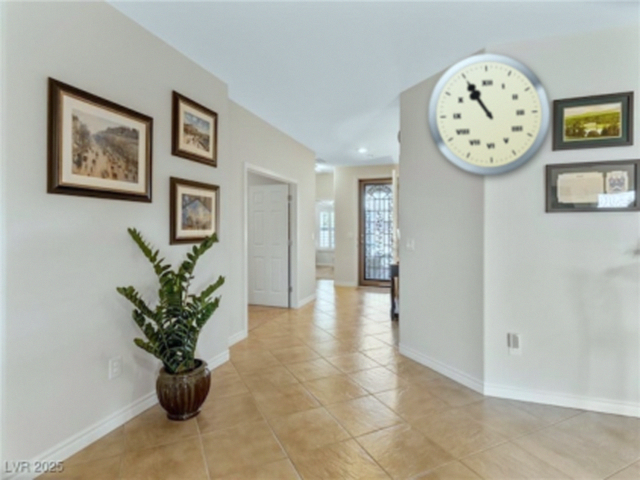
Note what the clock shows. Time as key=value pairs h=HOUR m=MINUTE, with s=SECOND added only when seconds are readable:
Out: h=10 m=55
